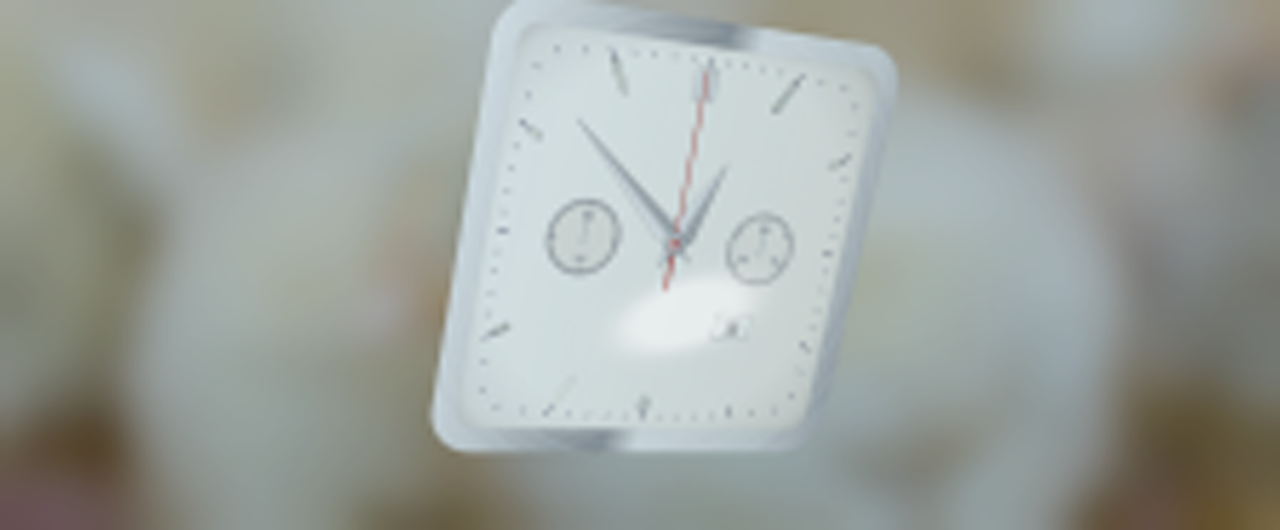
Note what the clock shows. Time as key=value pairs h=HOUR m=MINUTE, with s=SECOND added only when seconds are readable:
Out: h=12 m=52
